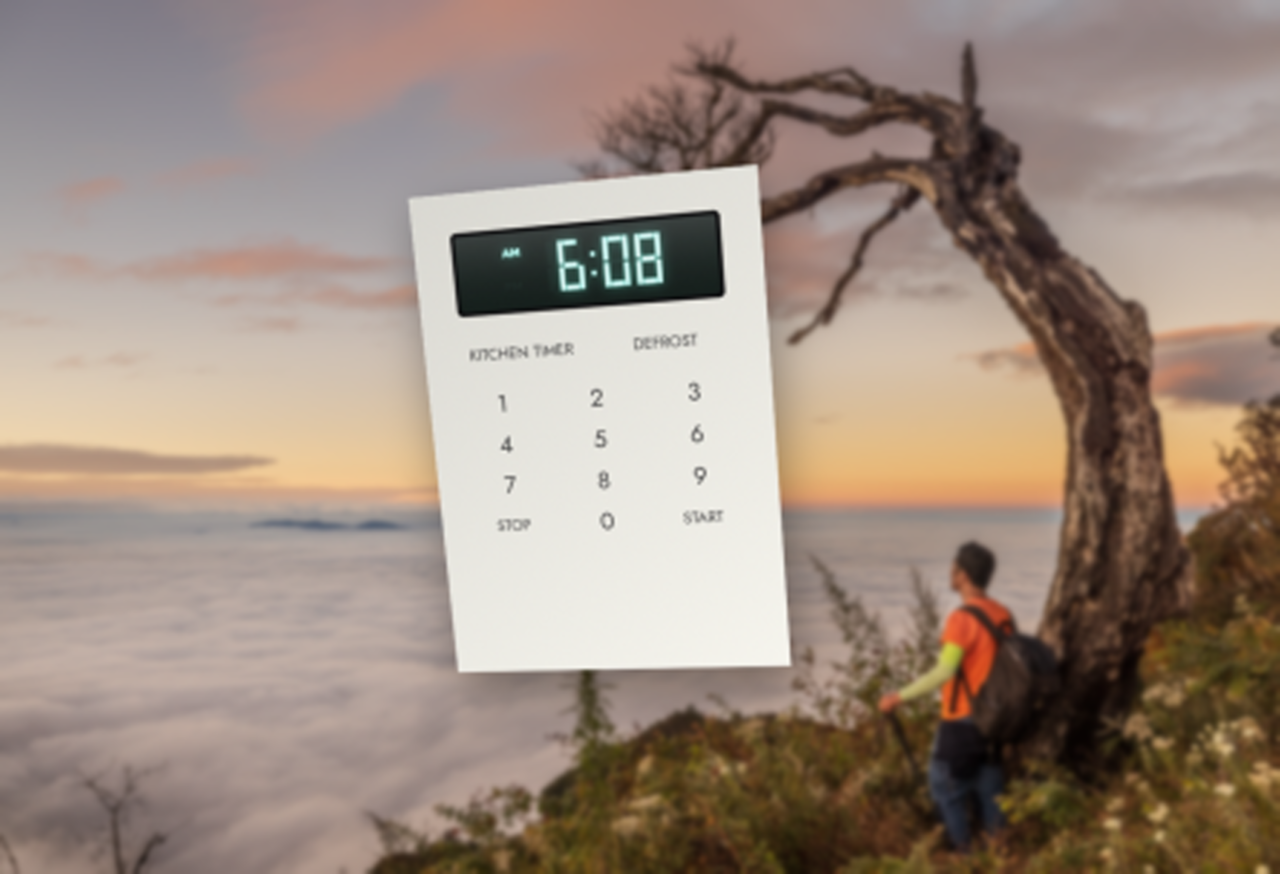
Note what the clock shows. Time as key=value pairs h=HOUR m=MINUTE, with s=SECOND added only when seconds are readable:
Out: h=6 m=8
